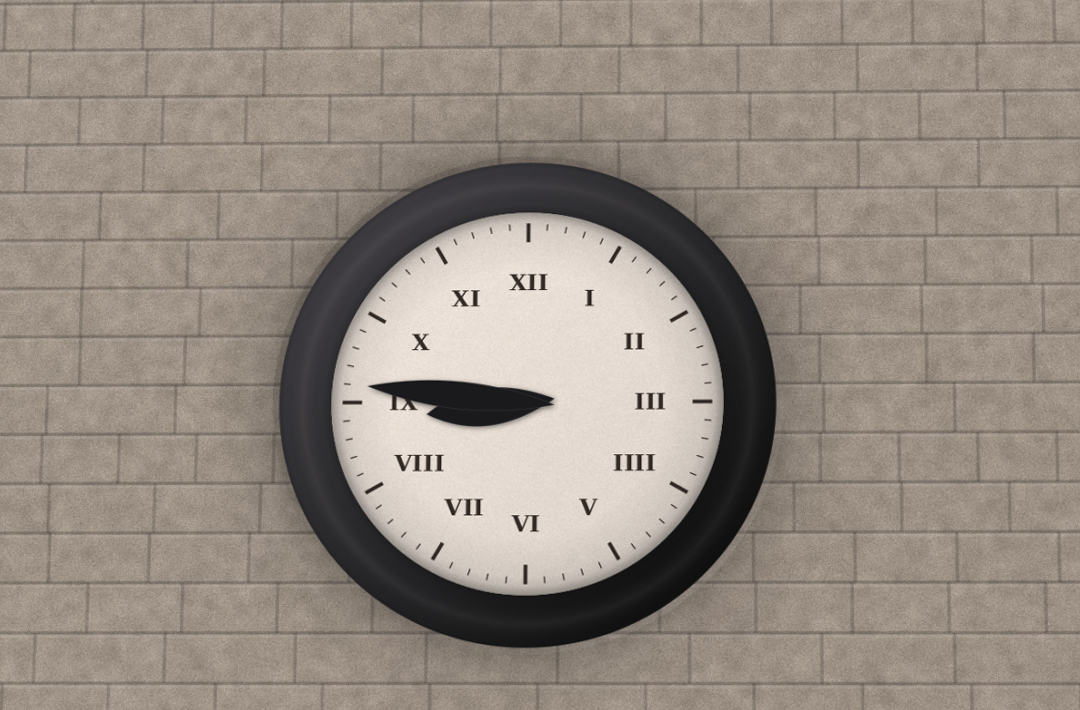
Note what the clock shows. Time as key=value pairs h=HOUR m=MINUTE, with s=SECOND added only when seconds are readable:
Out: h=8 m=46
